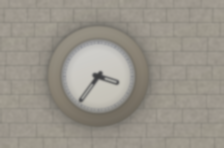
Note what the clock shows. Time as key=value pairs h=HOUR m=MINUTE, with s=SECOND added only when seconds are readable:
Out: h=3 m=36
